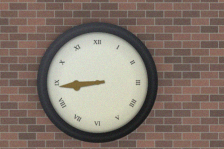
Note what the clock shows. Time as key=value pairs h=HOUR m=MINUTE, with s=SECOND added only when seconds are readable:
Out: h=8 m=44
